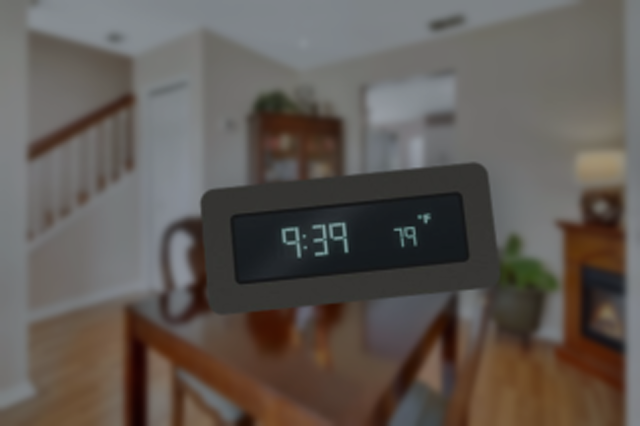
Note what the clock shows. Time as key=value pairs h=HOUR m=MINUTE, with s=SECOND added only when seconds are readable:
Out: h=9 m=39
